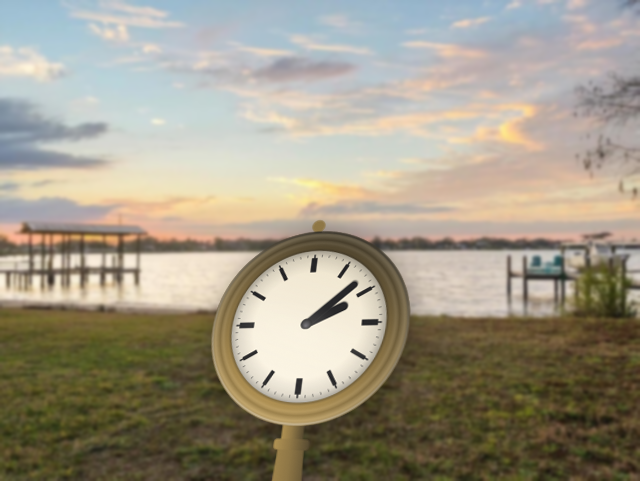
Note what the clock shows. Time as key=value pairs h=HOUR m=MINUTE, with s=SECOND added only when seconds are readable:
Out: h=2 m=8
